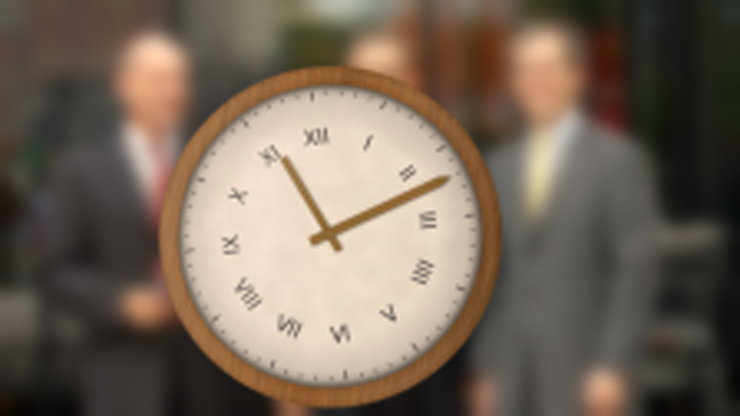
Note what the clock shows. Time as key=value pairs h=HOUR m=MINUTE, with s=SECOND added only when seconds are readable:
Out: h=11 m=12
